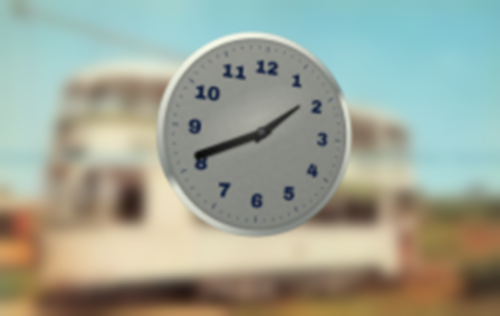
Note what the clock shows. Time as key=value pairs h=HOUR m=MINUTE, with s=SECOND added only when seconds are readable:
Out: h=1 m=41
